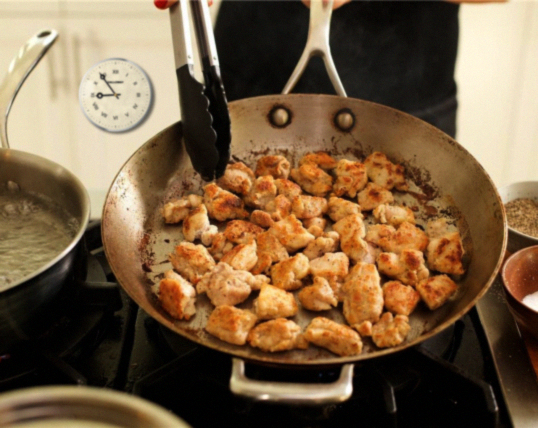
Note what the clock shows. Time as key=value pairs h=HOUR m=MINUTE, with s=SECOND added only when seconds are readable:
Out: h=8 m=54
